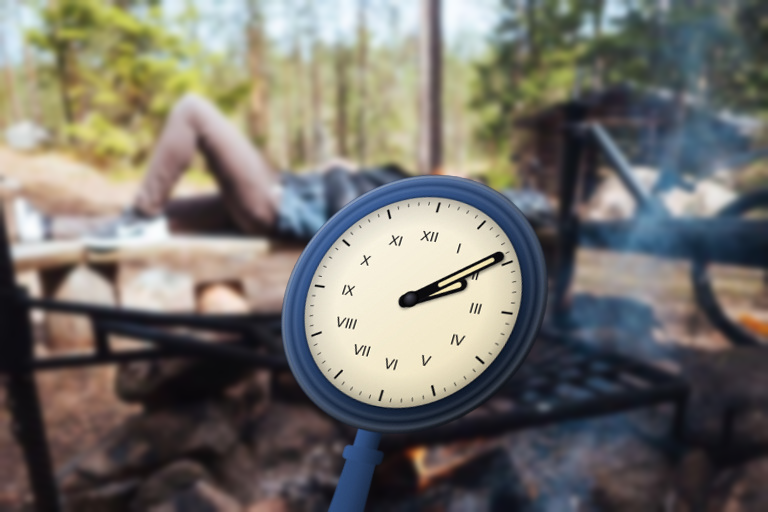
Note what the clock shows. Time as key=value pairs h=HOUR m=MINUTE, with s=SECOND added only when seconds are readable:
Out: h=2 m=9
